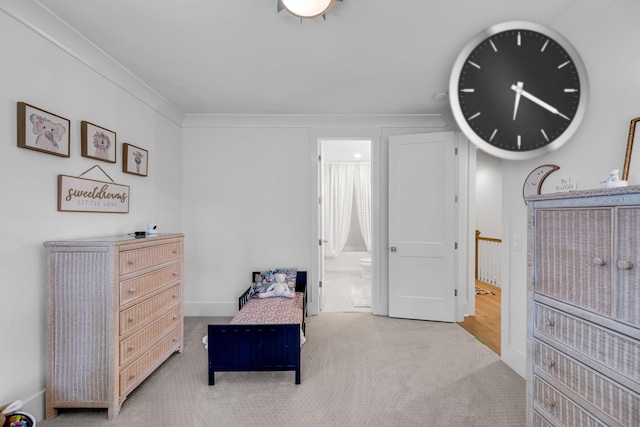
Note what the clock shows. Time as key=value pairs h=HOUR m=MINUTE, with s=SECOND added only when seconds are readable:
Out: h=6 m=20
